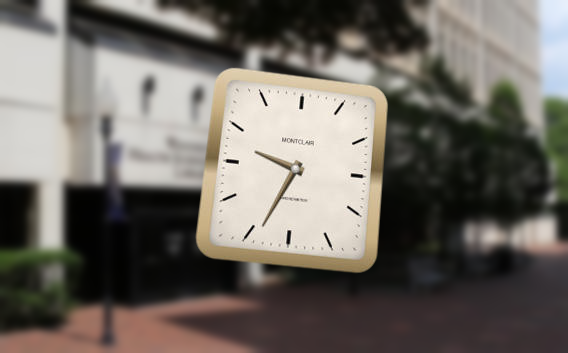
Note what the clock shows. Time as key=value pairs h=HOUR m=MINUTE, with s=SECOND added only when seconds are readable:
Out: h=9 m=34
